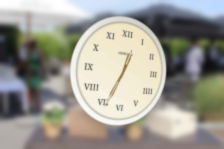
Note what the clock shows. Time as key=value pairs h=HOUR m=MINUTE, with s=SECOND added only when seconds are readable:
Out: h=12 m=34
